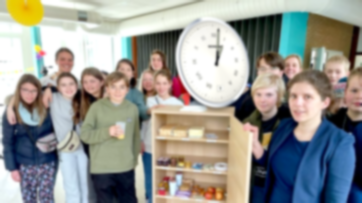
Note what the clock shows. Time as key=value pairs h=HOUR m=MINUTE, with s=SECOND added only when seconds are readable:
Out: h=1 m=2
